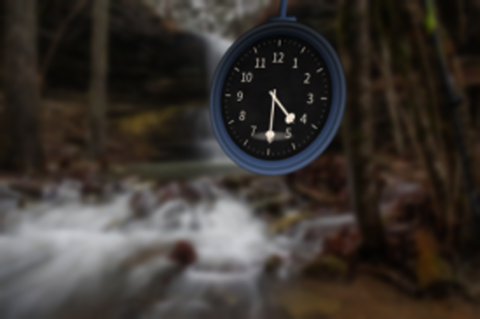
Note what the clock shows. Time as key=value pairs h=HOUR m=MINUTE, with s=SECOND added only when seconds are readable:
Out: h=4 m=30
